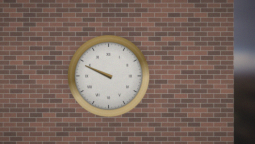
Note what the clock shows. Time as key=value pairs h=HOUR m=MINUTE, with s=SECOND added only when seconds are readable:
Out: h=9 m=49
